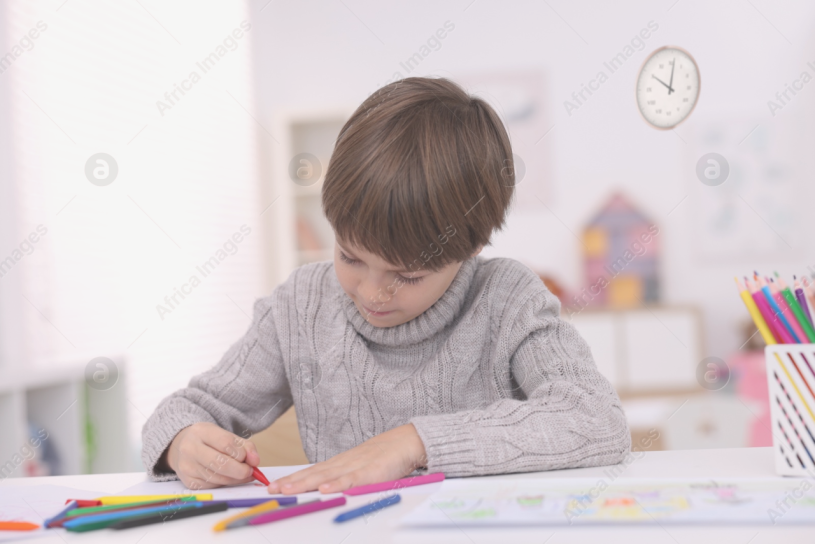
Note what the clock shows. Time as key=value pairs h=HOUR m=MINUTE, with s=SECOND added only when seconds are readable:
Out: h=10 m=1
